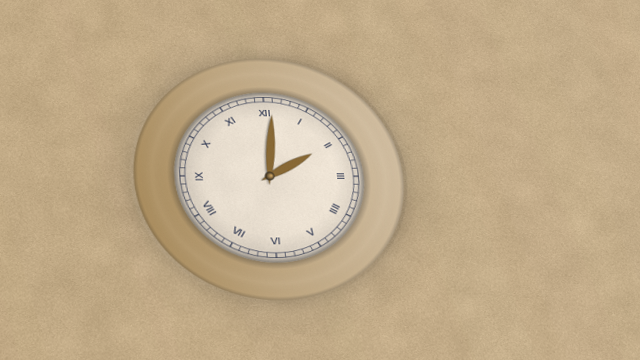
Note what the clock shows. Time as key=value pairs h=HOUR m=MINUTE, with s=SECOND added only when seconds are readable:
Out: h=2 m=1
